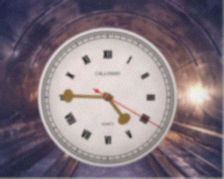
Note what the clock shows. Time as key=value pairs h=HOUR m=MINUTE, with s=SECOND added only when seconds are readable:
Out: h=4 m=45 s=20
